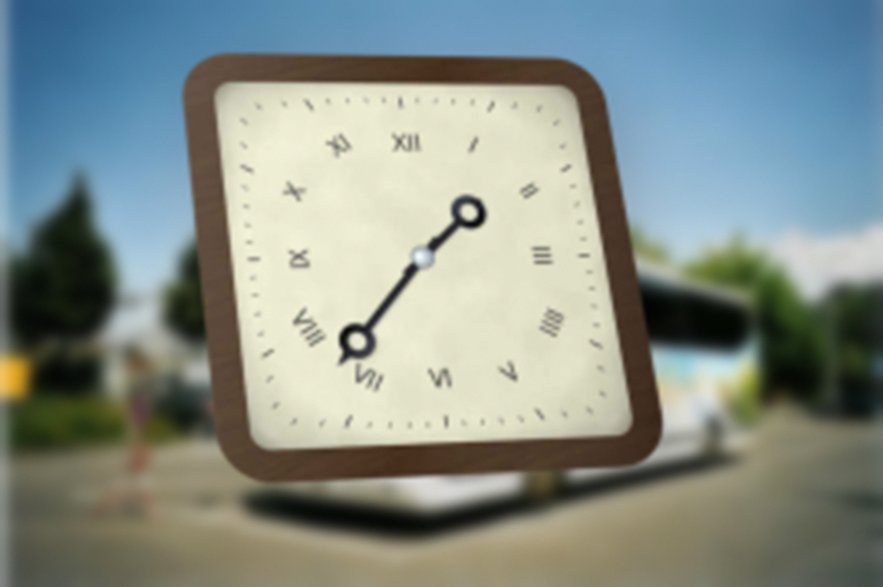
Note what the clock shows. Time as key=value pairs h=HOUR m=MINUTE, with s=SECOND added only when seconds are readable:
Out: h=1 m=37
